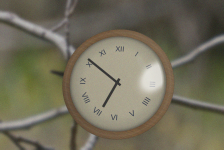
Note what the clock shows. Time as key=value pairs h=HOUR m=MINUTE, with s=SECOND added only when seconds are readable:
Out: h=6 m=51
